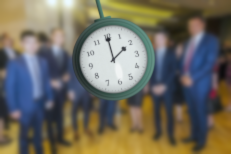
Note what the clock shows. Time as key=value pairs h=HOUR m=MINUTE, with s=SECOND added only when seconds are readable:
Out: h=2 m=0
